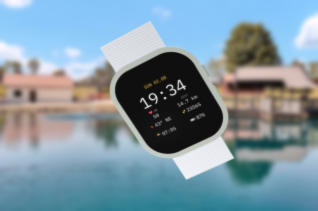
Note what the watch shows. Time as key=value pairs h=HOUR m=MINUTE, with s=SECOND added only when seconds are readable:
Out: h=19 m=34
